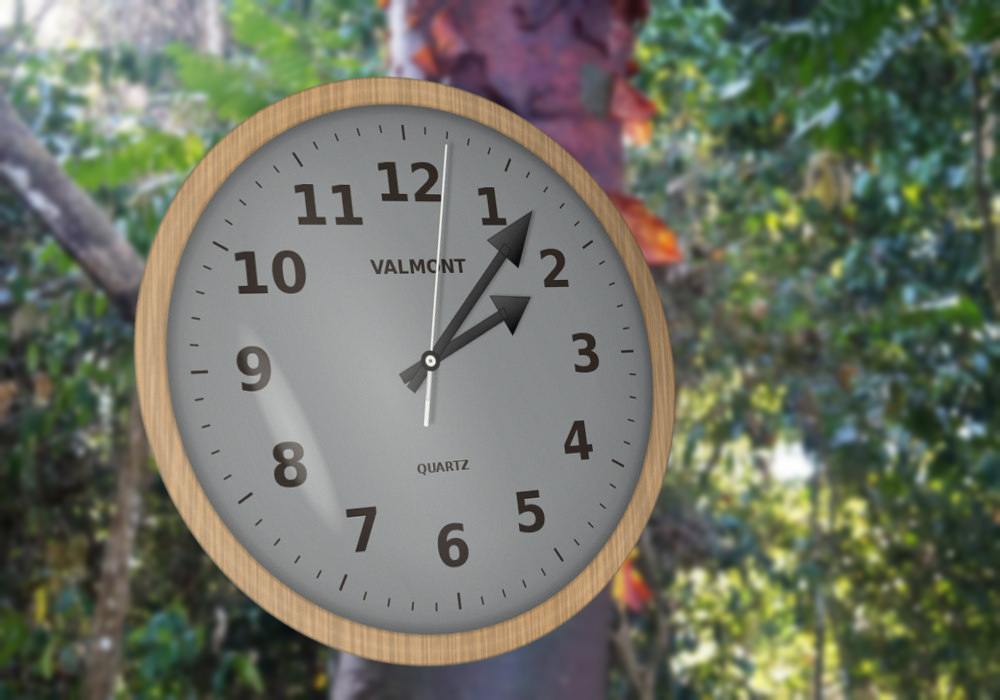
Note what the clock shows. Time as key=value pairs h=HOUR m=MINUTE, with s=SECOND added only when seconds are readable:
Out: h=2 m=7 s=2
